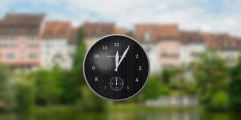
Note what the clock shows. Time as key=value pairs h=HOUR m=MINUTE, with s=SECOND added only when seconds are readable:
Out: h=12 m=5
